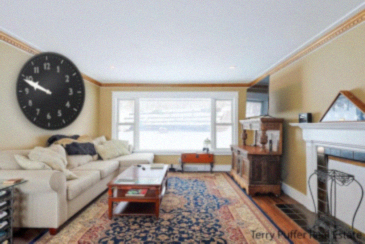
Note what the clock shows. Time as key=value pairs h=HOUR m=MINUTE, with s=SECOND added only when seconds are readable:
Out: h=9 m=49
